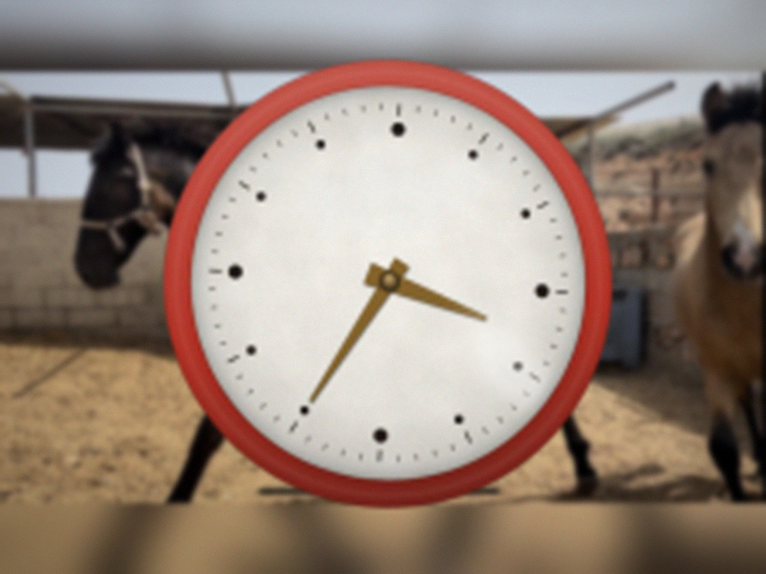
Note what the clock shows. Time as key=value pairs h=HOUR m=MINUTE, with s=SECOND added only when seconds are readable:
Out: h=3 m=35
